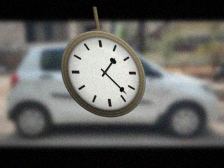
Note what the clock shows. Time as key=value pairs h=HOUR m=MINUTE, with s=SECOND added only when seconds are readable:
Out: h=1 m=23
